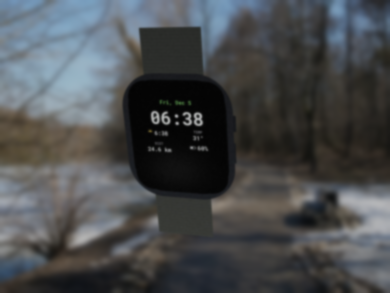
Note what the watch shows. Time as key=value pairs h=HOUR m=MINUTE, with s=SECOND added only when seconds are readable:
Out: h=6 m=38
